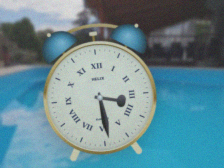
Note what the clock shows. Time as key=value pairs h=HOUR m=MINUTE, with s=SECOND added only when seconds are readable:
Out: h=3 m=29
